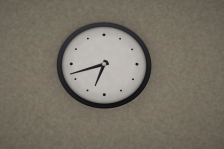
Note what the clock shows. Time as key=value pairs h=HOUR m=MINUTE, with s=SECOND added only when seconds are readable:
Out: h=6 m=42
